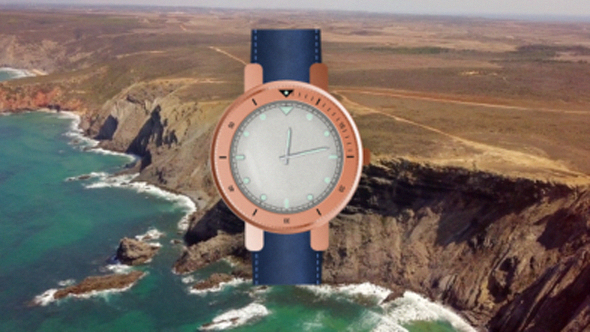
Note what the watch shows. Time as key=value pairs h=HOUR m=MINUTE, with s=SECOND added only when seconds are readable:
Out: h=12 m=13
